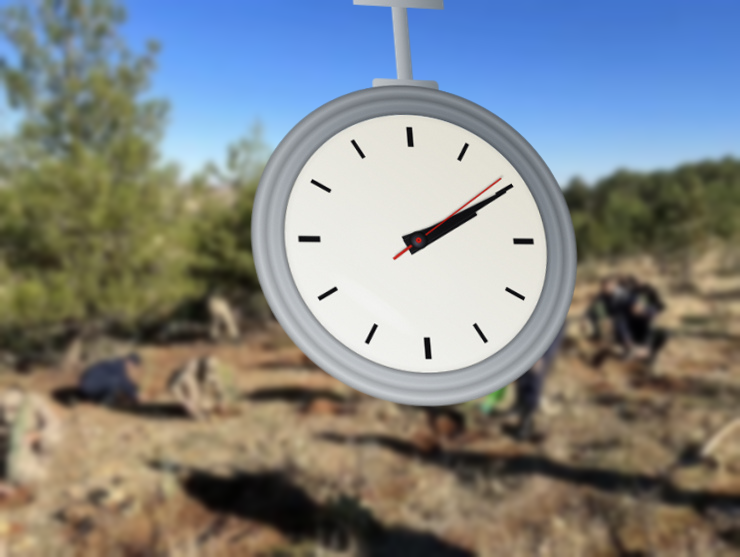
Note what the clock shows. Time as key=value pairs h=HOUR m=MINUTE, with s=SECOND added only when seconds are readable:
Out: h=2 m=10 s=9
